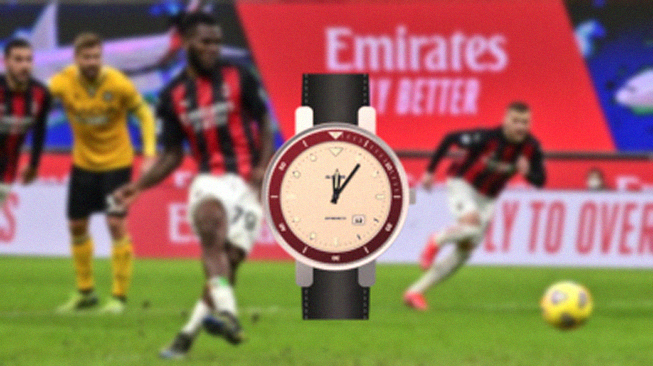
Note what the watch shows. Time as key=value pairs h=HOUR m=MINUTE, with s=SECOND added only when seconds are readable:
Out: h=12 m=6
